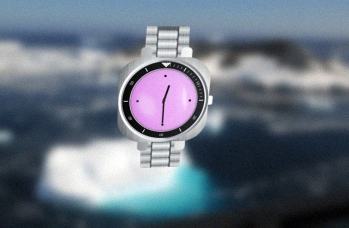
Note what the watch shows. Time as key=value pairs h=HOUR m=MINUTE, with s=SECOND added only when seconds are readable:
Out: h=12 m=30
